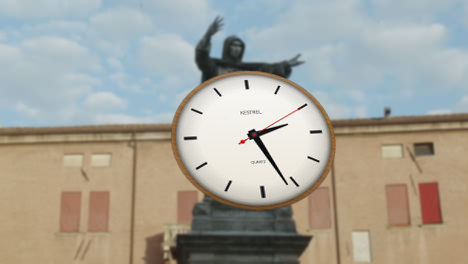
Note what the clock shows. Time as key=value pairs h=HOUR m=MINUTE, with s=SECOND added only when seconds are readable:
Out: h=2 m=26 s=10
